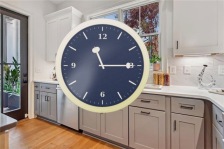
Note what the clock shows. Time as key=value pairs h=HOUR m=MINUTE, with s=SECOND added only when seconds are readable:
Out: h=11 m=15
